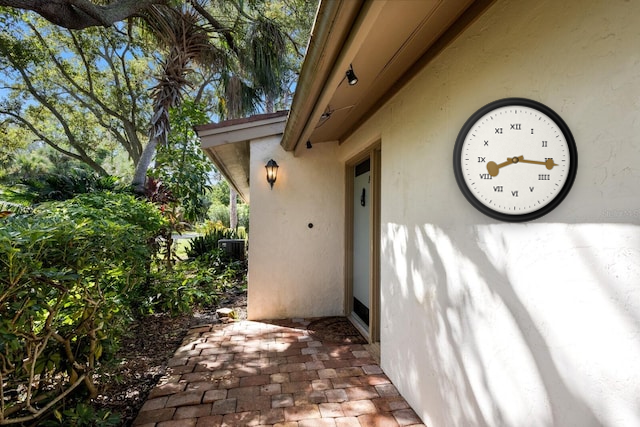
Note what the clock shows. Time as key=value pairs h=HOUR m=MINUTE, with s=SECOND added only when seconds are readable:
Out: h=8 m=16
